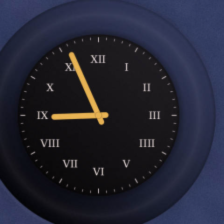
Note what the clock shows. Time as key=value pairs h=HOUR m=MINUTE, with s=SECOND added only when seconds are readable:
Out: h=8 m=56
